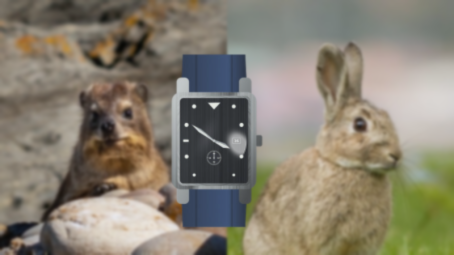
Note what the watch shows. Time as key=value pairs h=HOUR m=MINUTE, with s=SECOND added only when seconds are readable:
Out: h=3 m=51
